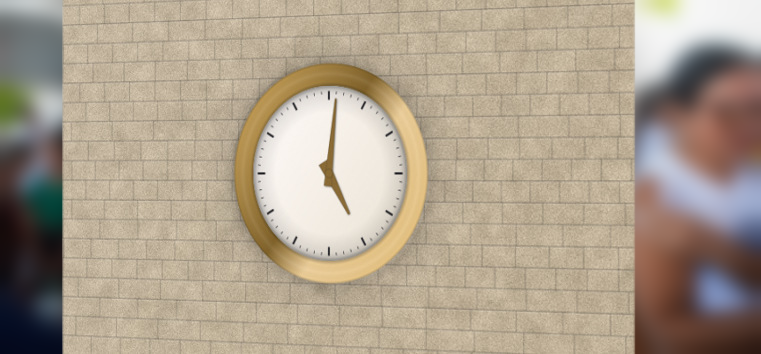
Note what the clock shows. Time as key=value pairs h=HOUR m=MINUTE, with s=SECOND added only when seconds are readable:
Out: h=5 m=1
